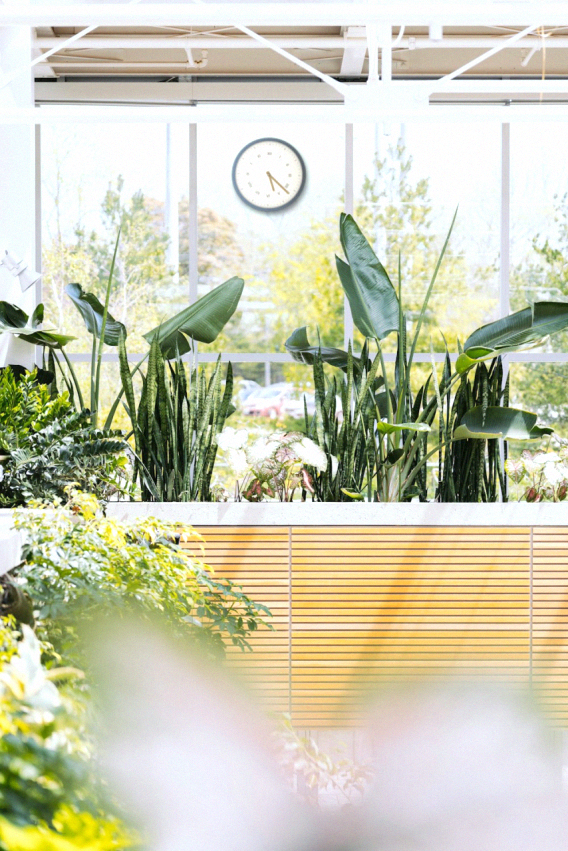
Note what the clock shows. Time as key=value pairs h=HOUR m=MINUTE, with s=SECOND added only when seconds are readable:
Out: h=5 m=22
